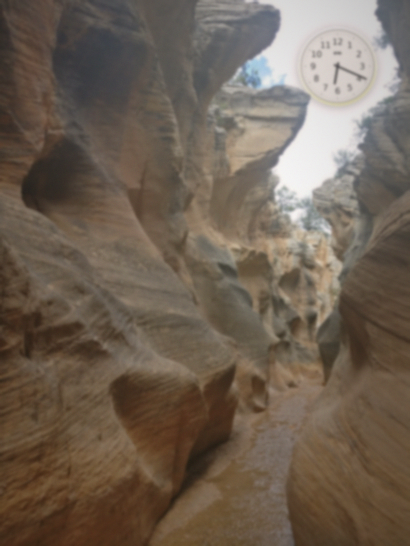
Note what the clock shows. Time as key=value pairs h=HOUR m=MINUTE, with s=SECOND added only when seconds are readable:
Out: h=6 m=19
